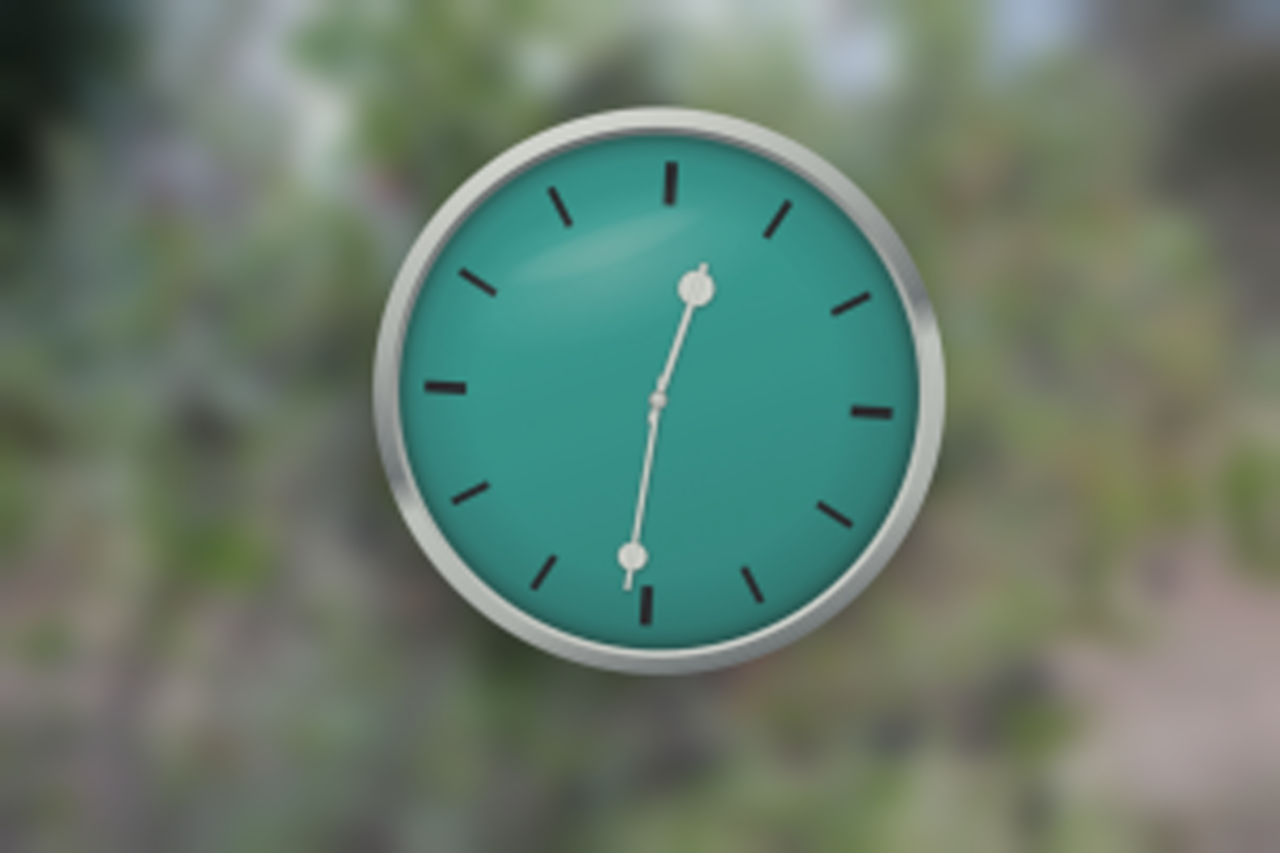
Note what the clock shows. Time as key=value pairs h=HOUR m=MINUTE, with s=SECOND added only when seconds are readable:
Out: h=12 m=31
